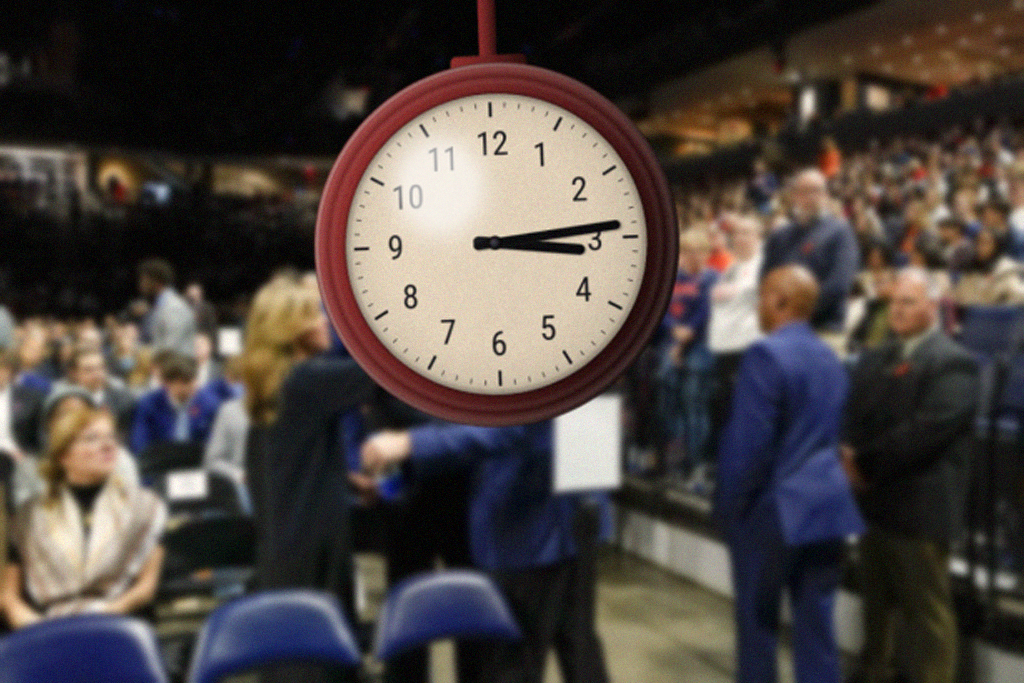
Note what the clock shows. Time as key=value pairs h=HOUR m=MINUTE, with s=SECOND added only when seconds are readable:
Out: h=3 m=14
